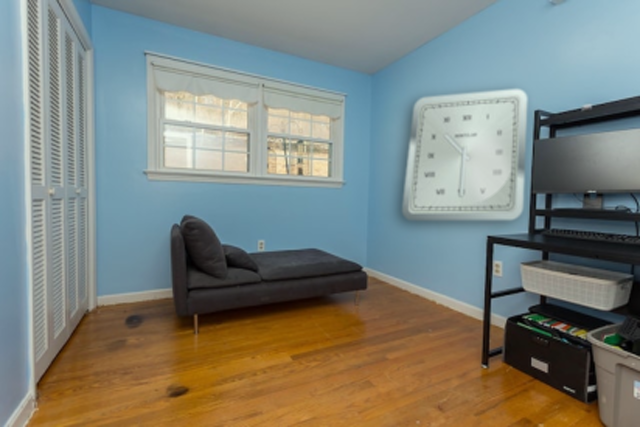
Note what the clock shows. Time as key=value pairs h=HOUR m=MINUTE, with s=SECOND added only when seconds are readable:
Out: h=10 m=30
